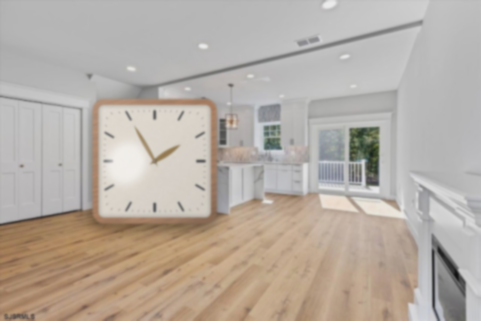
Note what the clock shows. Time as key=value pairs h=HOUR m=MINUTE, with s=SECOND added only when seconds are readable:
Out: h=1 m=55
